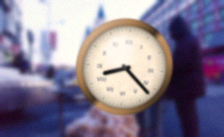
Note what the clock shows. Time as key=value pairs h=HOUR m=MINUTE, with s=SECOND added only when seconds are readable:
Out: h=8 m=22
